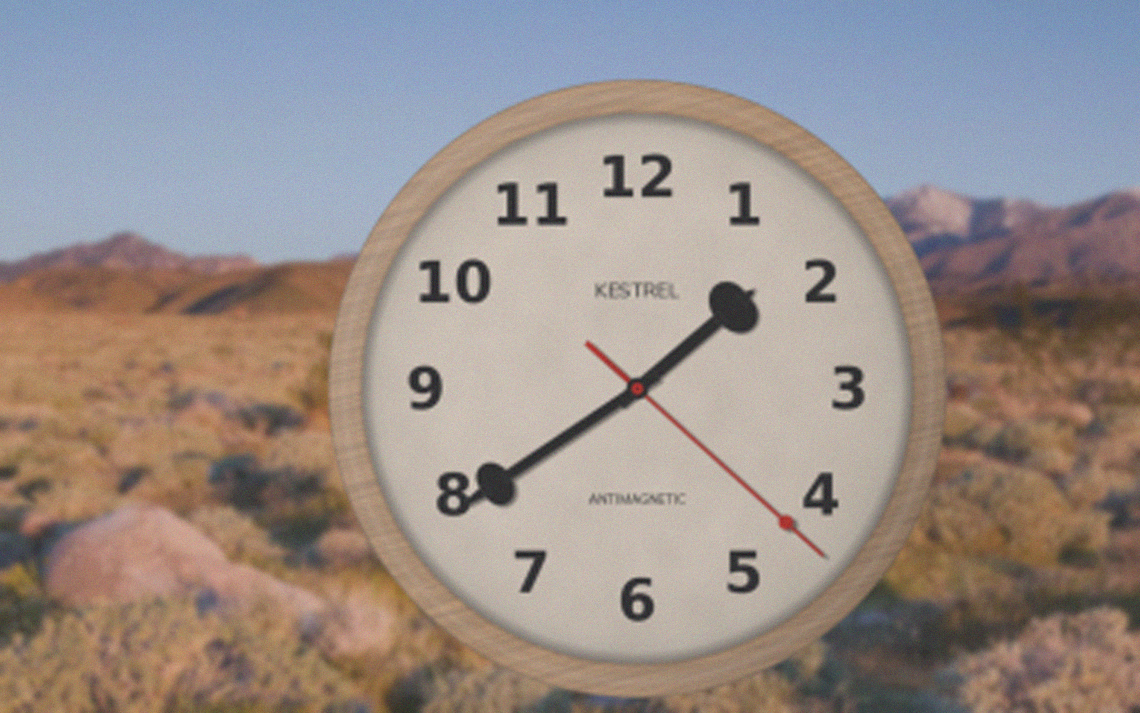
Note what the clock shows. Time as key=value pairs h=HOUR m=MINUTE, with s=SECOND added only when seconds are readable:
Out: h=1 m=39 s=22
